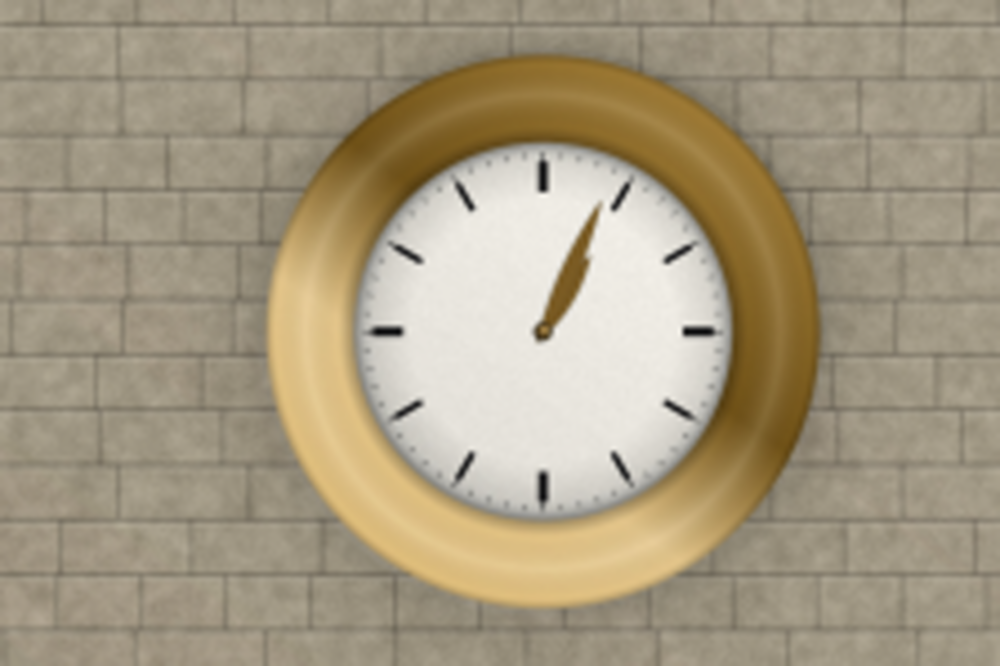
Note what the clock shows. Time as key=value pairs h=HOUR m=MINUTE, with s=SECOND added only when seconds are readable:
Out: h=1 m=4
